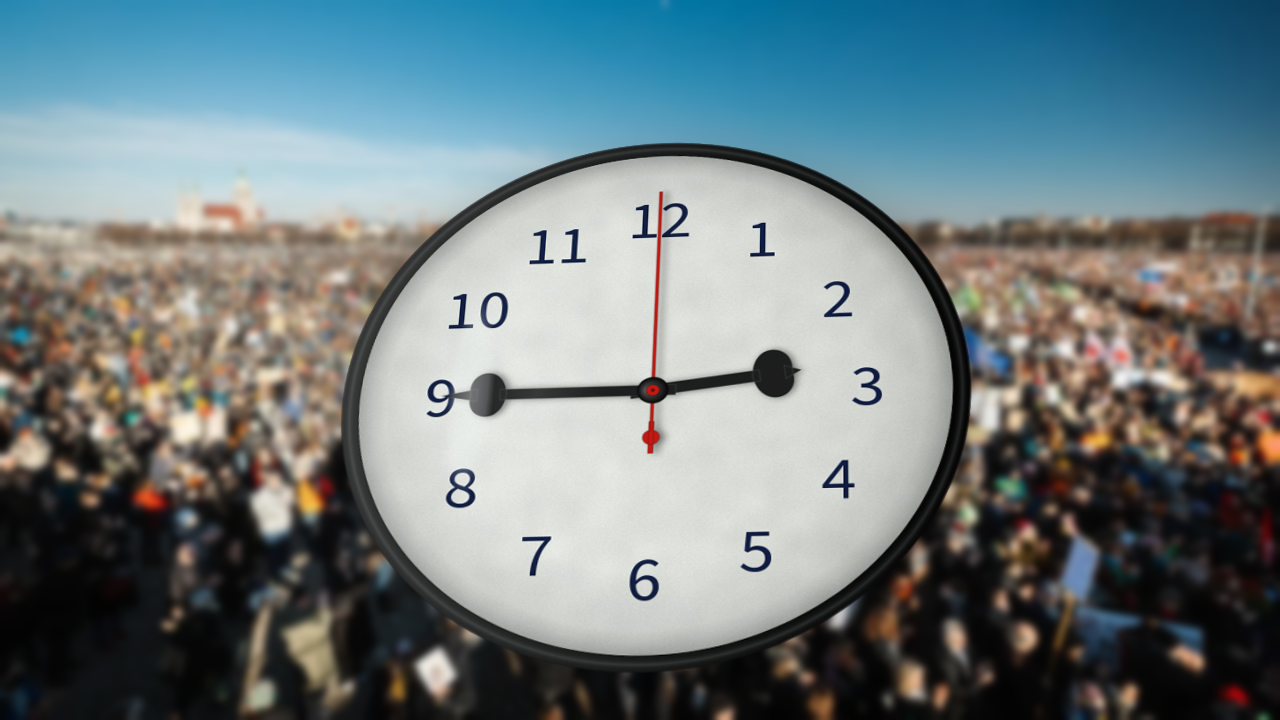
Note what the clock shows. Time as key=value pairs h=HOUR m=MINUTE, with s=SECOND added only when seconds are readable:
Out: h=2 m=45 s=0
